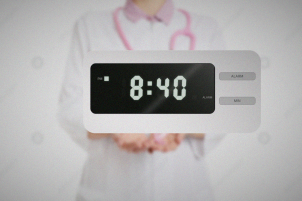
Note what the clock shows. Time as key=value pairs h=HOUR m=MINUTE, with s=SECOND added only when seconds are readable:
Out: h=8 m=40
